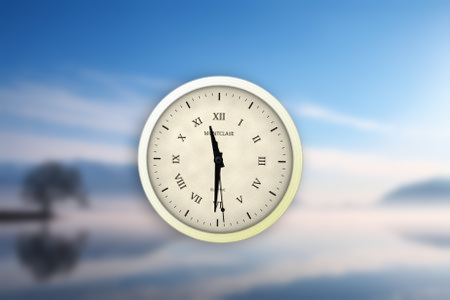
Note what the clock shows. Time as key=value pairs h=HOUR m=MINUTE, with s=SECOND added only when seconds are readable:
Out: h=11 m=30 s=29
